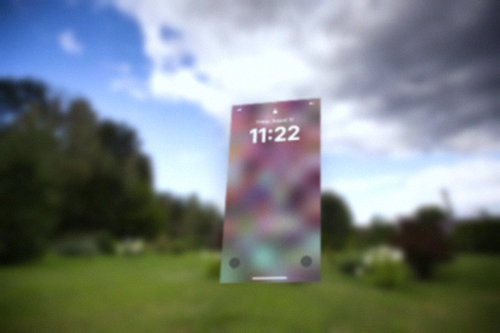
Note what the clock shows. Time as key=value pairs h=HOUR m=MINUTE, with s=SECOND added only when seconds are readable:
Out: h=11 m=22
